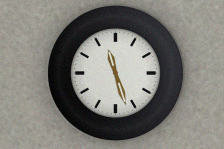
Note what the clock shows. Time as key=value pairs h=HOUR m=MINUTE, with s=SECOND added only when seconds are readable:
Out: h=11 m=27
